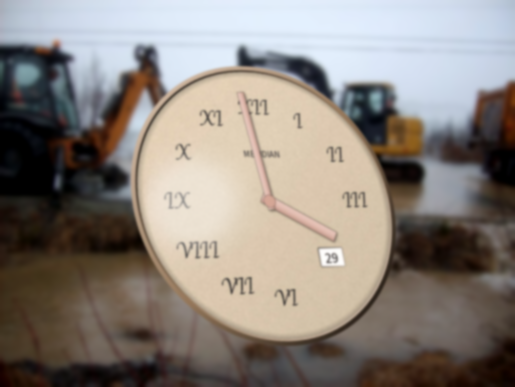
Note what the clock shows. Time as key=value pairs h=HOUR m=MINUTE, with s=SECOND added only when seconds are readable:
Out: h=3 m=59
